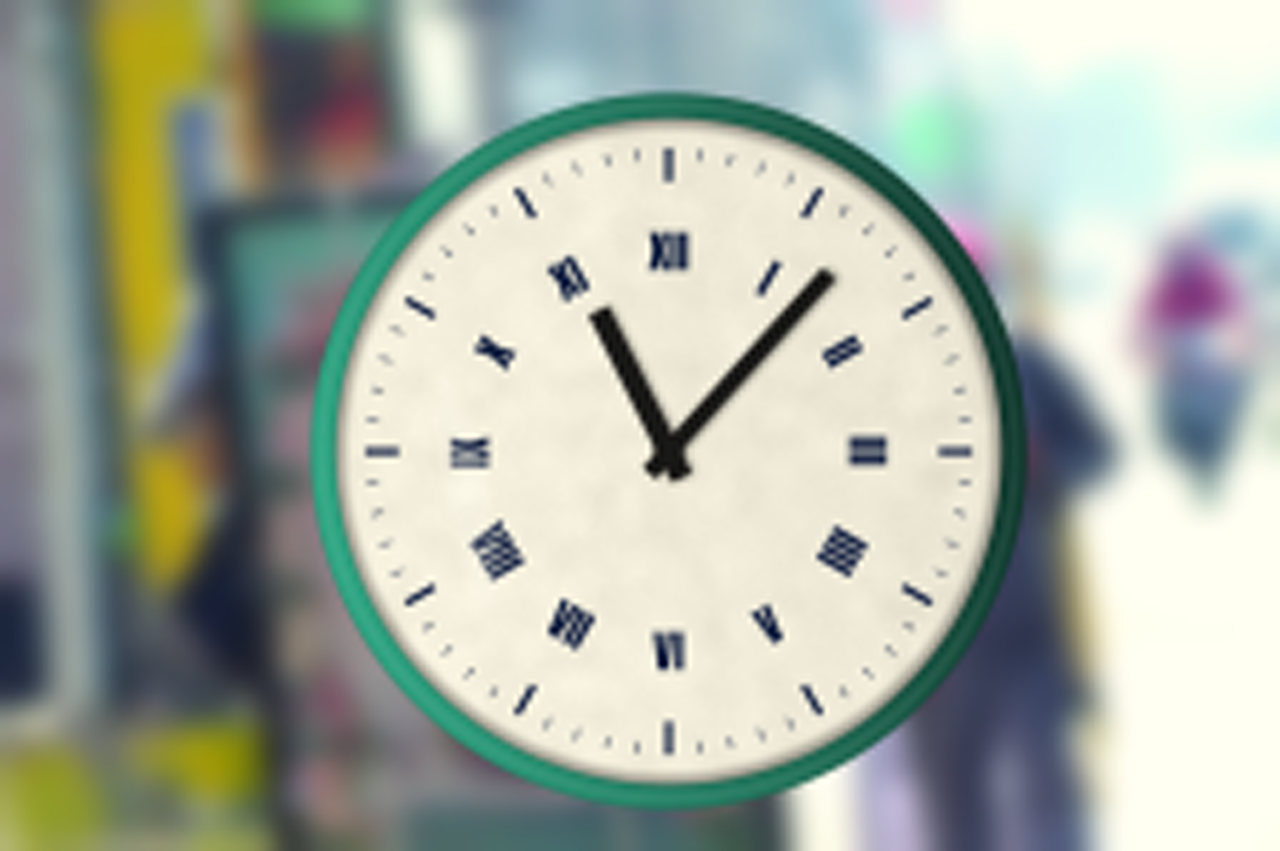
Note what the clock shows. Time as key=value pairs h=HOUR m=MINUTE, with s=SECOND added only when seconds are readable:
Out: h=11 m=7
